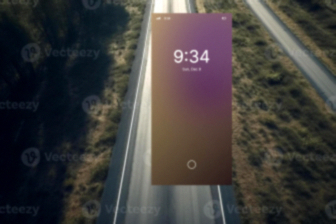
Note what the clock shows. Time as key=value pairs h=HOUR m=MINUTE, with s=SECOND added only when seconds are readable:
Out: h=9 m=34
